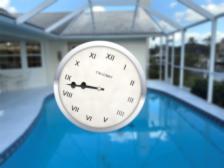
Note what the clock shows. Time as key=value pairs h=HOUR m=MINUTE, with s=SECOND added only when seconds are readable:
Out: h=8 m=43
